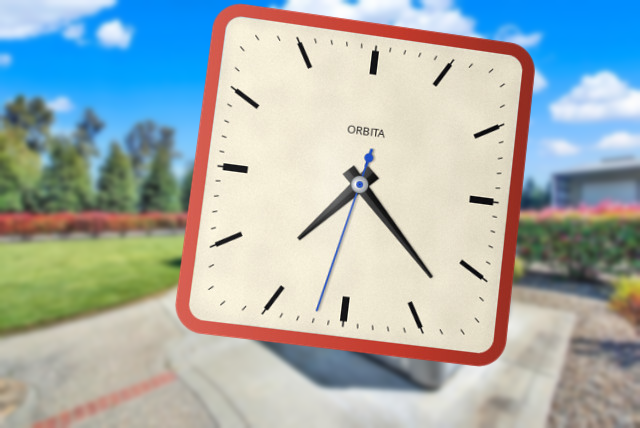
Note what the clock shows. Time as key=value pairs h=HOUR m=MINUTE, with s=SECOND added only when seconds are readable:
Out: h=7 m=22 s=32
